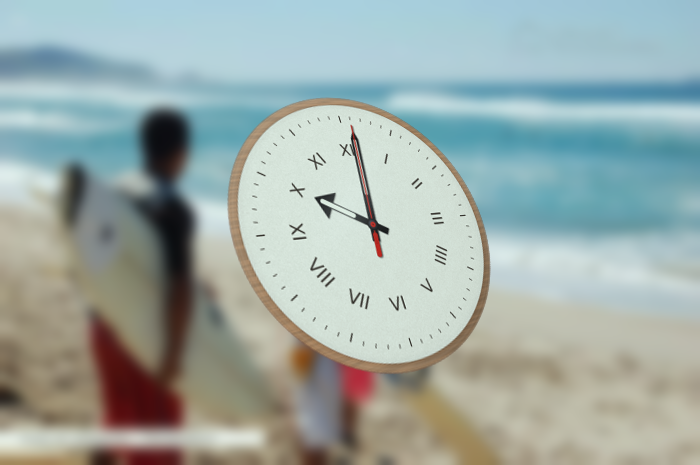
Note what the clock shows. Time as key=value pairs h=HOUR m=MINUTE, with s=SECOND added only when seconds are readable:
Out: h=10 m=1 s=1
